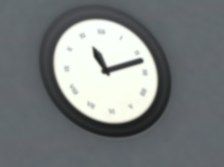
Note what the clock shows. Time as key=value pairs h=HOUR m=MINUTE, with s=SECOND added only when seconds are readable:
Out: h=11 m=12
